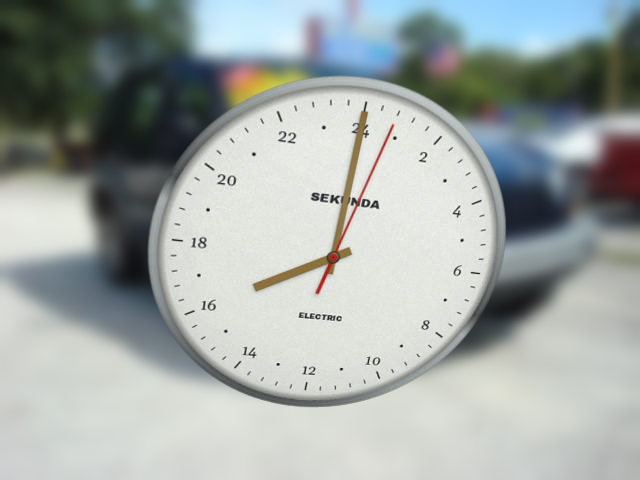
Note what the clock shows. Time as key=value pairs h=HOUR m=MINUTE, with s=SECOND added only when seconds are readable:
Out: h=16 m=0 s=2
